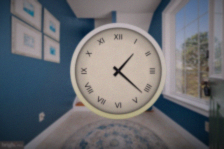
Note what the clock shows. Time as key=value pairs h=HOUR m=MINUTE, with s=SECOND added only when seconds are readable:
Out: h=1 m=22
